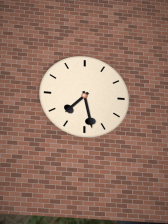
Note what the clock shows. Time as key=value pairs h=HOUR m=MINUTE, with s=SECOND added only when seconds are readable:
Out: h=7 m=28
